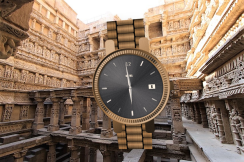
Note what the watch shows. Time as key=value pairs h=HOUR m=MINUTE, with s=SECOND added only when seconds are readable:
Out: h=5 m=59
